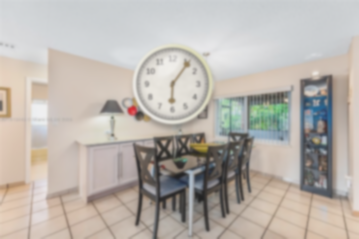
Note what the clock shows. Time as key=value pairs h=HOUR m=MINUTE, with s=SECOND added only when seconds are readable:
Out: h=6 m=6
